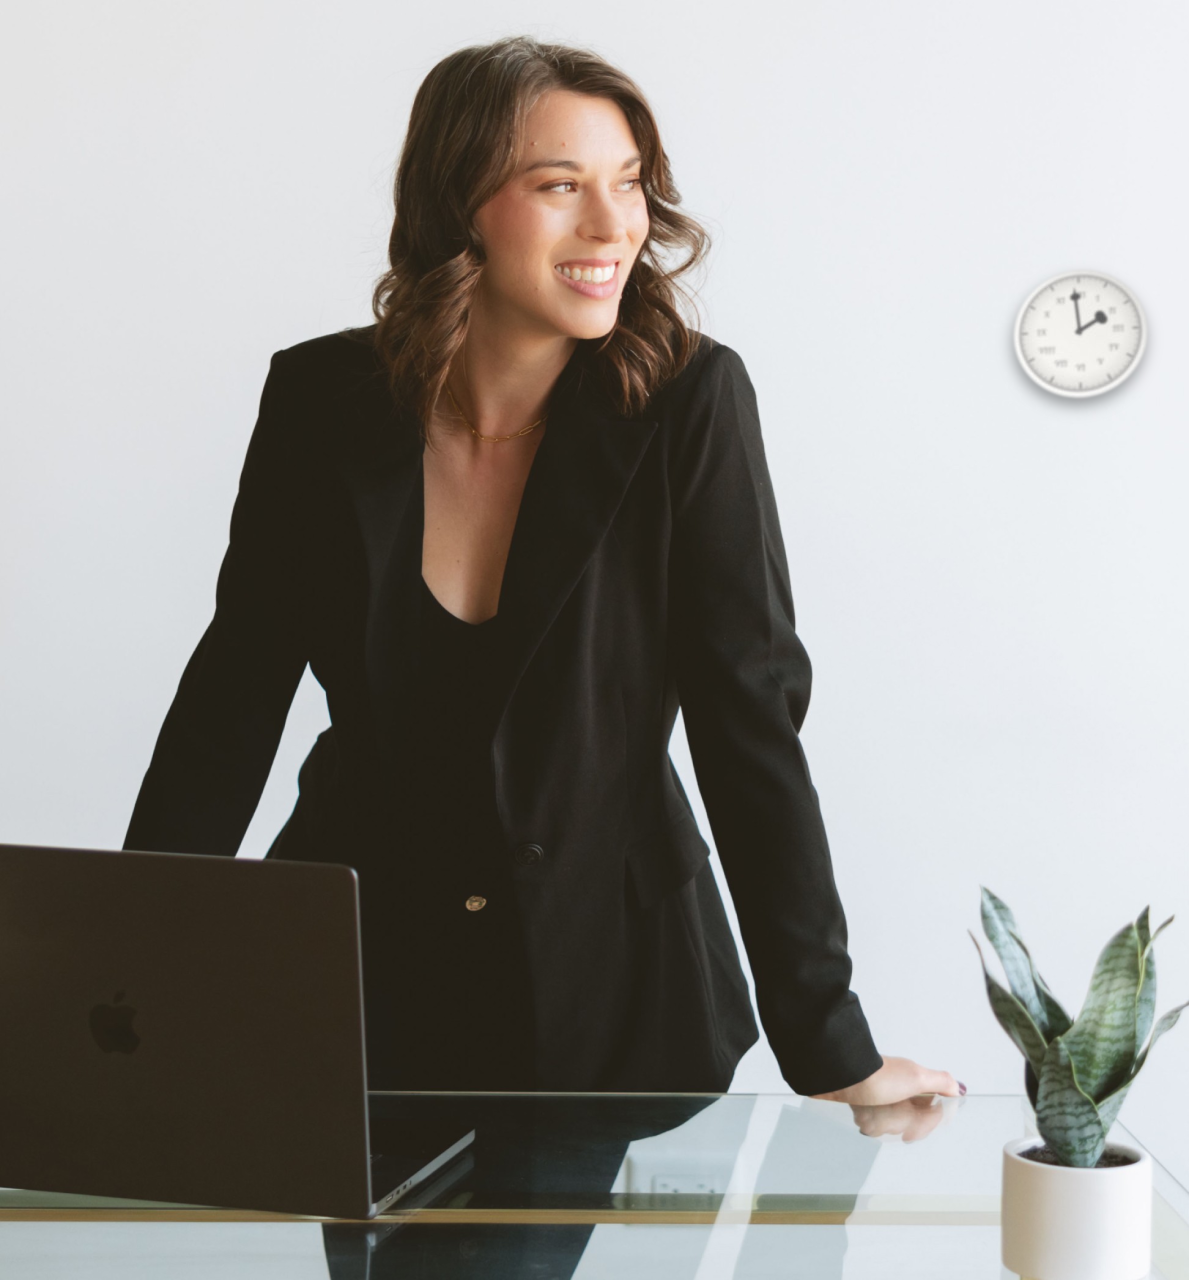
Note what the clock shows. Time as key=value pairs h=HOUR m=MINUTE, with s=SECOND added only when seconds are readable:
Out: h=1 m=59
